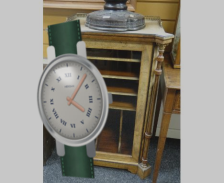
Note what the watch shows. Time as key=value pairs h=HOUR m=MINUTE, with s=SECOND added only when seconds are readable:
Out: h=4 m=7
